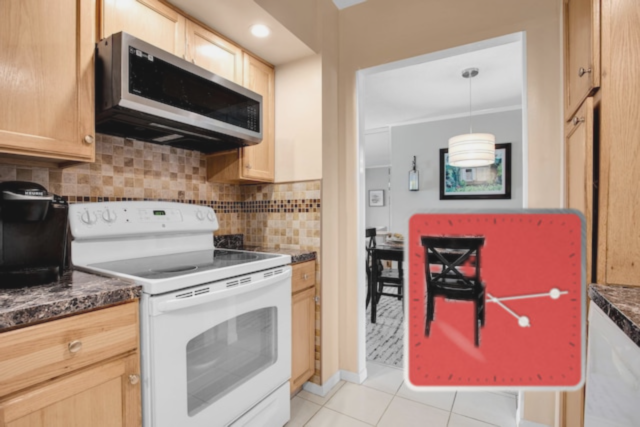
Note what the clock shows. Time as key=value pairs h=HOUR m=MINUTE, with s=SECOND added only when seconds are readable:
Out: h=4 m=14
